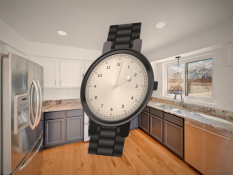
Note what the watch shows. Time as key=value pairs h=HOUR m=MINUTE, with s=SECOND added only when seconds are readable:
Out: h=2 m=1
